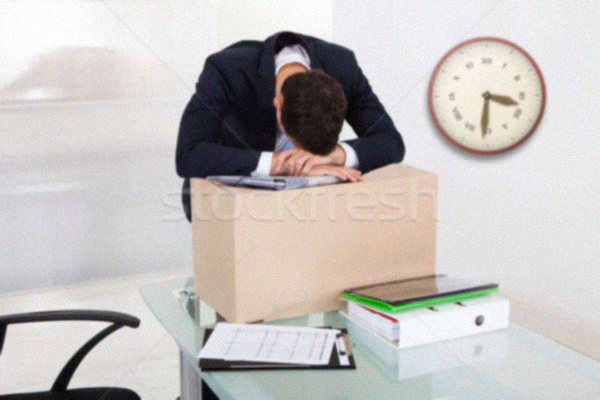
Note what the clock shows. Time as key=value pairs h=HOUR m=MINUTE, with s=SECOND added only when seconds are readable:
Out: h=3 m=31
